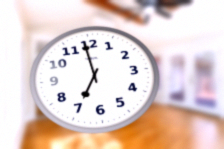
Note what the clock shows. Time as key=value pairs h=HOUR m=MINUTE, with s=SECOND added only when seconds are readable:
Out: h=6 m=59
